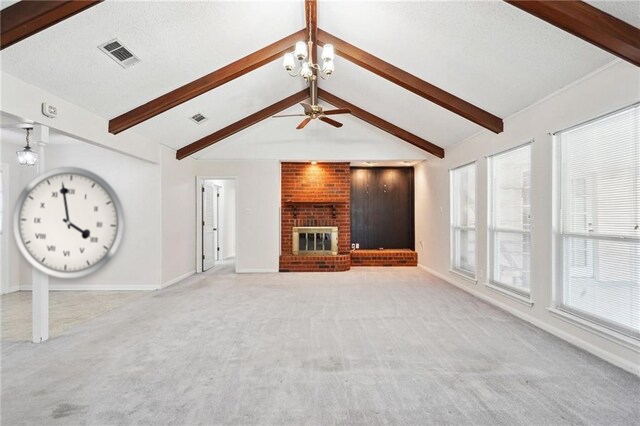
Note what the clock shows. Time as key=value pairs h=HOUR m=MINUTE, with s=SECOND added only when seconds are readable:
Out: h=3 m=58
